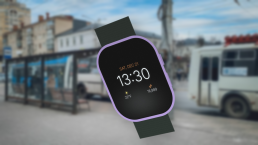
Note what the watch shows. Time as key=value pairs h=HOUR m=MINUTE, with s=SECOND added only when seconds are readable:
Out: h=13 m=30
